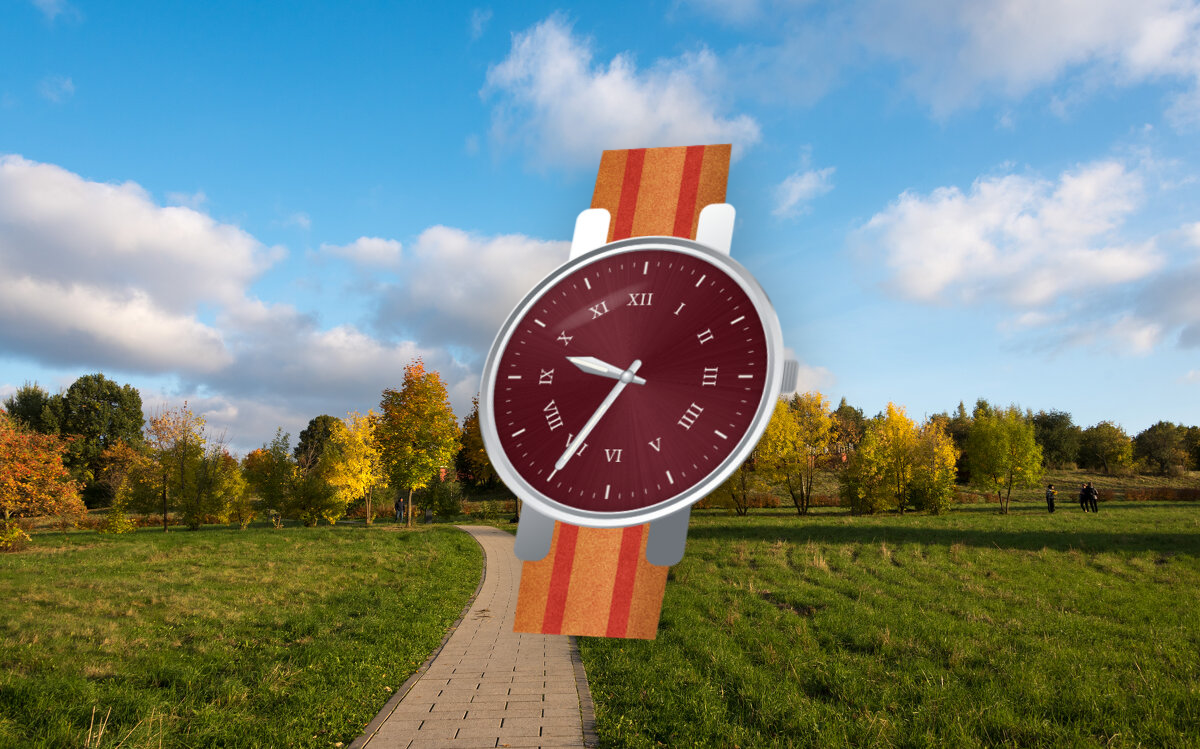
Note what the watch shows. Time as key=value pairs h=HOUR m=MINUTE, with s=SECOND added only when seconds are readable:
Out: h=9 m=35
